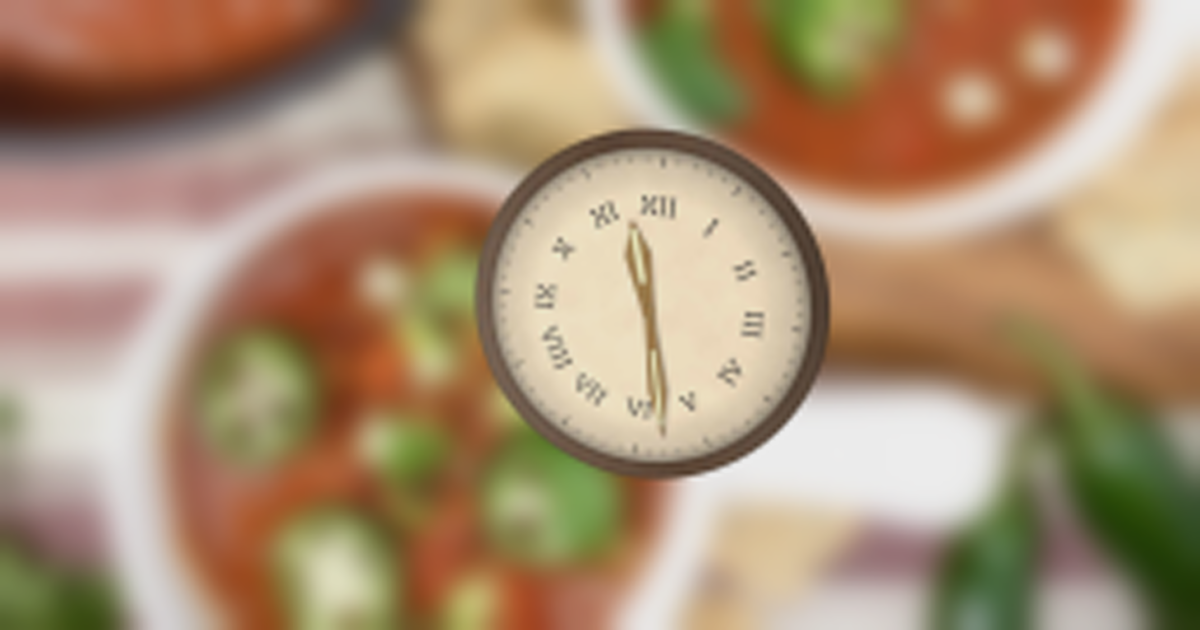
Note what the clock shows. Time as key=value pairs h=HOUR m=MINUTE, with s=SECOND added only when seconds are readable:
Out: h=11 m=28
